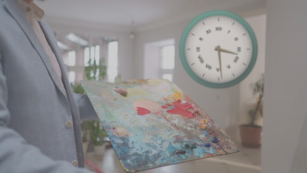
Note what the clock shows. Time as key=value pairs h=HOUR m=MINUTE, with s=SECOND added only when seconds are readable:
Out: h=3 m=29
